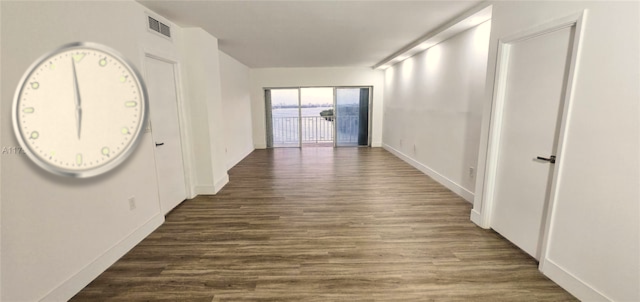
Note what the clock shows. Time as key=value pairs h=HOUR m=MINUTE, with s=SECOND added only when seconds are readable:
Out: h=5 m=59
